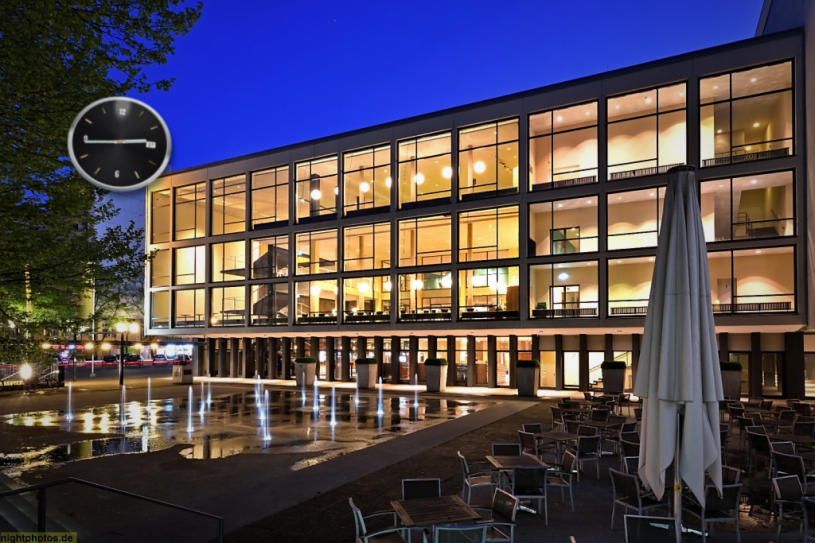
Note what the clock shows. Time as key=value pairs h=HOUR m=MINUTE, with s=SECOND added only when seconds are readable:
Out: h=2 m=44
